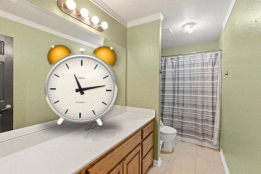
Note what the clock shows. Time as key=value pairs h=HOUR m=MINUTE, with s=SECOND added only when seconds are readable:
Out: h=11 m=13
